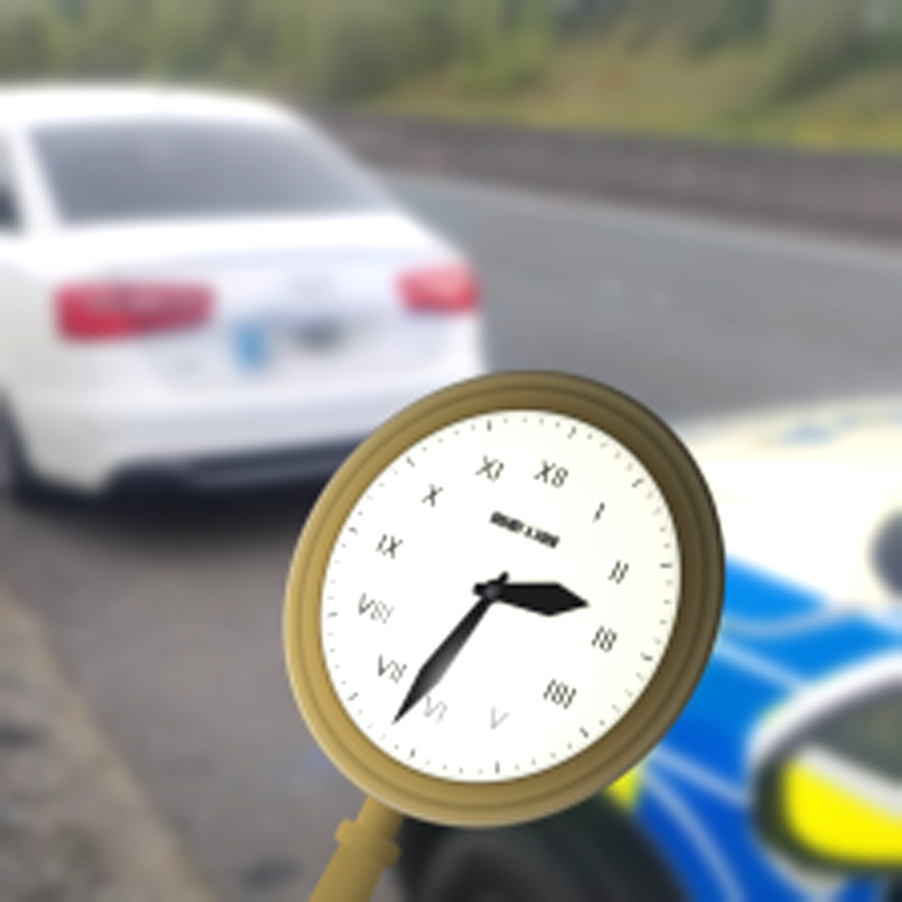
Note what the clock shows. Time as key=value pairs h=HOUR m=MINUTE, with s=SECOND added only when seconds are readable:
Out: h=2 m=32
